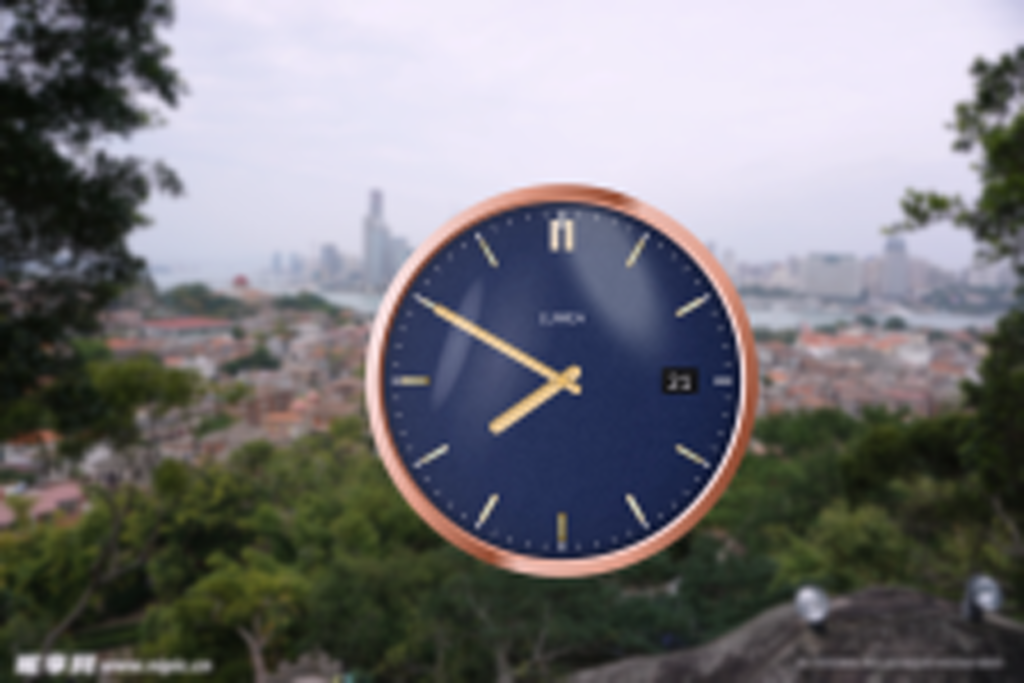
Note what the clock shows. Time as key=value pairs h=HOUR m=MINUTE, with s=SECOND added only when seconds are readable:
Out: h=7 m=50
